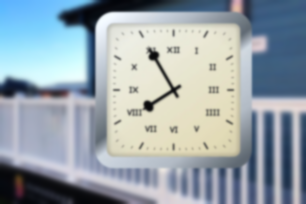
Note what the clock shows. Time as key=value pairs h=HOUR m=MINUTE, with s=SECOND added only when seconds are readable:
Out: h=7 m=55
